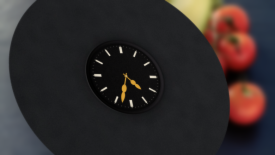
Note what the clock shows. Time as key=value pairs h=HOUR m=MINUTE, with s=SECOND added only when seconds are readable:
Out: h=4 m=33
